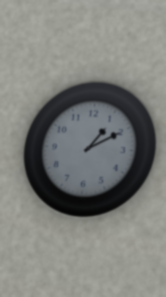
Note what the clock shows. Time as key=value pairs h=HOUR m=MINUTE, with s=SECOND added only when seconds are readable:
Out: h=1 m=10
